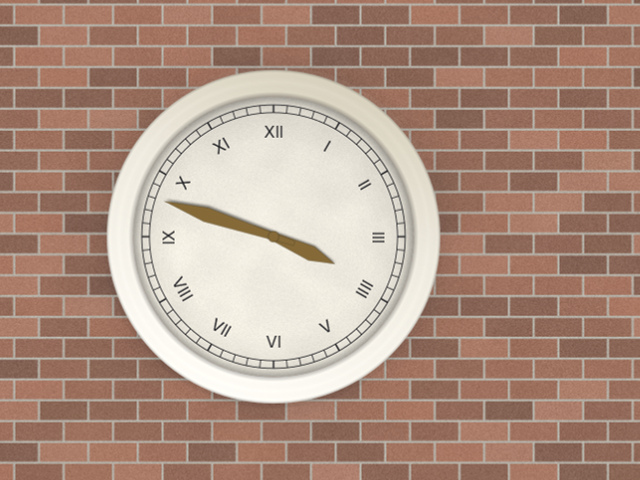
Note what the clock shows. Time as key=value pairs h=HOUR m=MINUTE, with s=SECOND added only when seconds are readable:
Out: h=3 m=48
